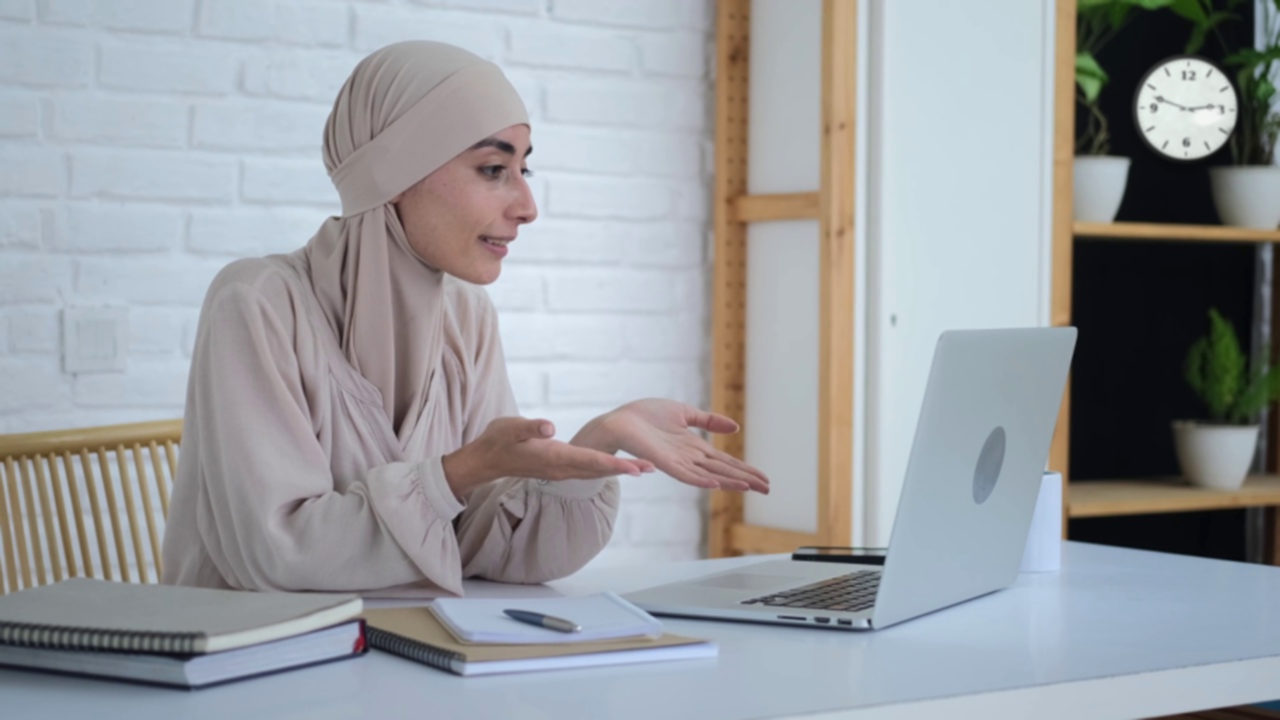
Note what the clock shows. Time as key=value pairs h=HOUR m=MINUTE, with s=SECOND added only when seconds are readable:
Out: h=2 m=48
